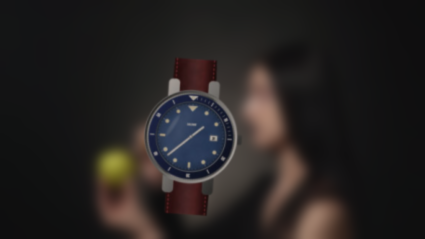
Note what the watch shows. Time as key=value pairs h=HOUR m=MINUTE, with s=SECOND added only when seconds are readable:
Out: h=1 m=38
